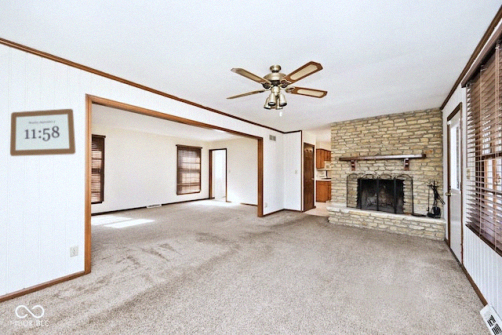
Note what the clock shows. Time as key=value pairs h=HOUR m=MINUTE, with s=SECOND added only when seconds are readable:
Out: h=11 m=58
